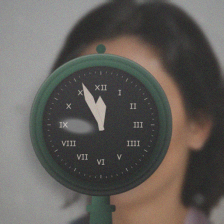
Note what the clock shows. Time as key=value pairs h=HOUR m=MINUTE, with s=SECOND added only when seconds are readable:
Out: h=11 m=56
